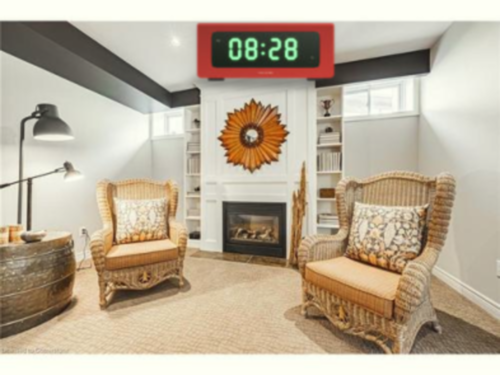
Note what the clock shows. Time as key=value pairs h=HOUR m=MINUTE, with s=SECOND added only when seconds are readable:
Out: h=8 m=28
